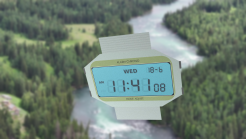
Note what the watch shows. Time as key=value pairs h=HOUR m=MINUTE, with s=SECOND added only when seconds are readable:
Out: h=11 m=41 s=8
